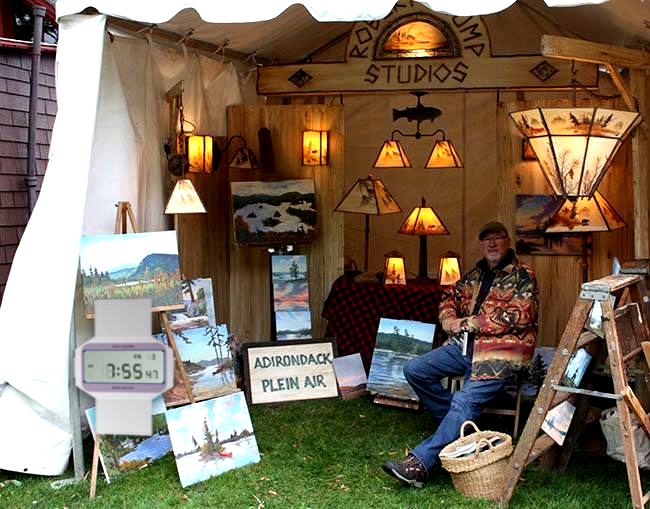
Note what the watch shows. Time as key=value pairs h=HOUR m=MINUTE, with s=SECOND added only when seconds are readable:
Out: h=7 m=55
